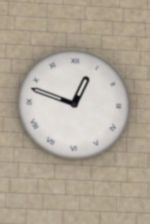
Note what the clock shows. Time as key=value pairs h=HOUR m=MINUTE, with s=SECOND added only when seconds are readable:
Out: h=12 m=48
